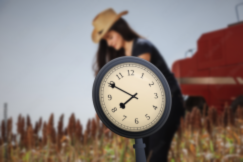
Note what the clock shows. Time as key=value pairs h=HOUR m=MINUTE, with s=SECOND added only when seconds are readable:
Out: h=7 m=50
